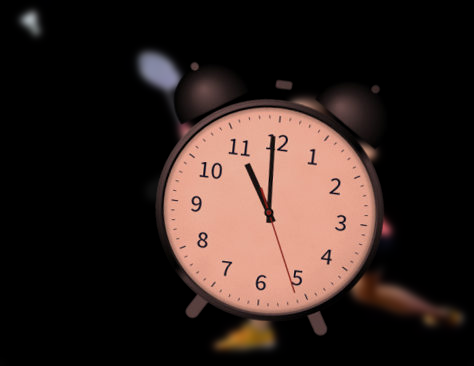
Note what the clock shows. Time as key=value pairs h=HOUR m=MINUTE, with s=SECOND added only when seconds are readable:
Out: h=10 m=59 s=26
